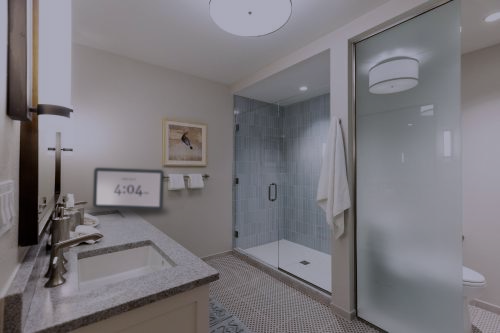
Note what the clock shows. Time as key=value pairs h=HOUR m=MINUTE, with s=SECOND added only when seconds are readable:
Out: h=4 m=4
